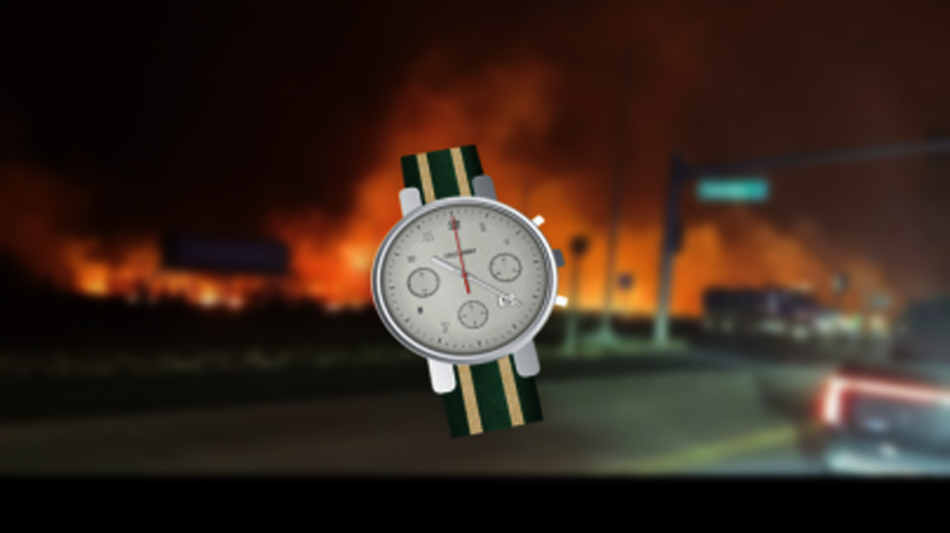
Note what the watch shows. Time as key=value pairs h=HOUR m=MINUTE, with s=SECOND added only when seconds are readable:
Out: h=10 m=22
